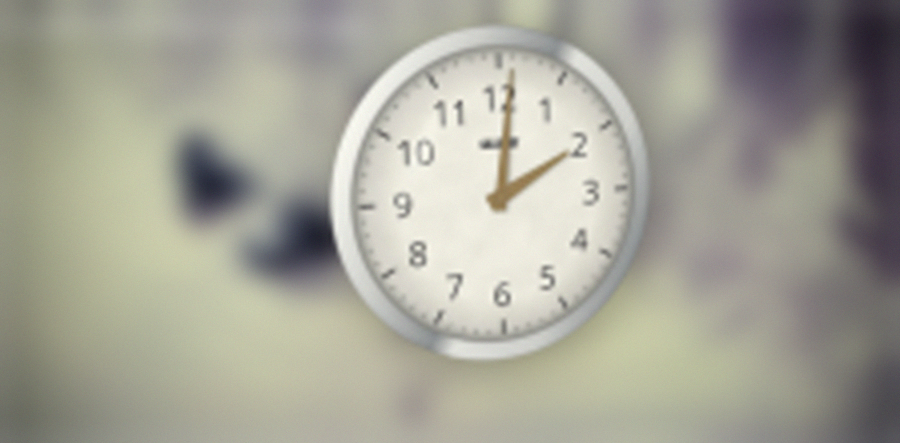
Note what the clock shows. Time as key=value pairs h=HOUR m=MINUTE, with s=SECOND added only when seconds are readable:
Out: h=2 m=1
